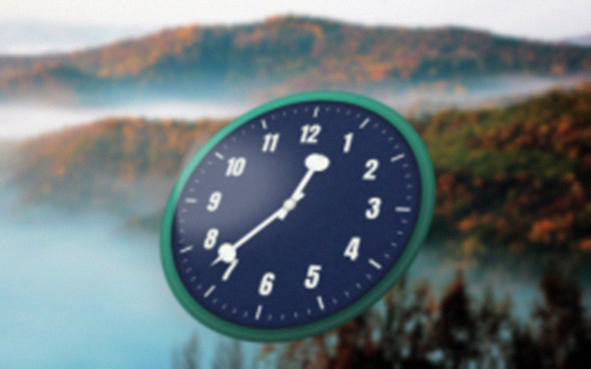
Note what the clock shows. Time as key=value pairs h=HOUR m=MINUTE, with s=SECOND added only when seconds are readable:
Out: h=12 m=37
